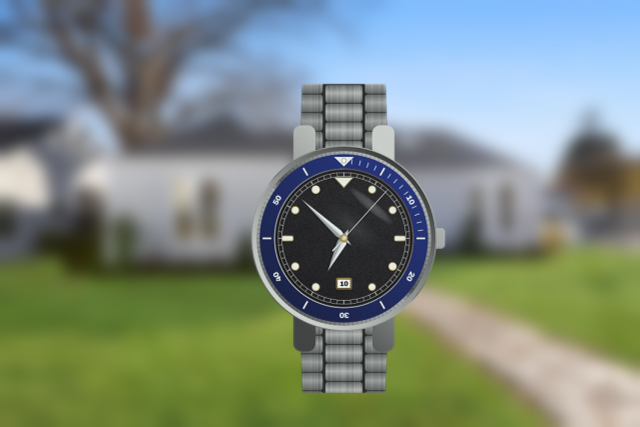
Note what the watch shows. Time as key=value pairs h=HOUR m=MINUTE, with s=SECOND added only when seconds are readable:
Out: h=6 m=52 s=7
